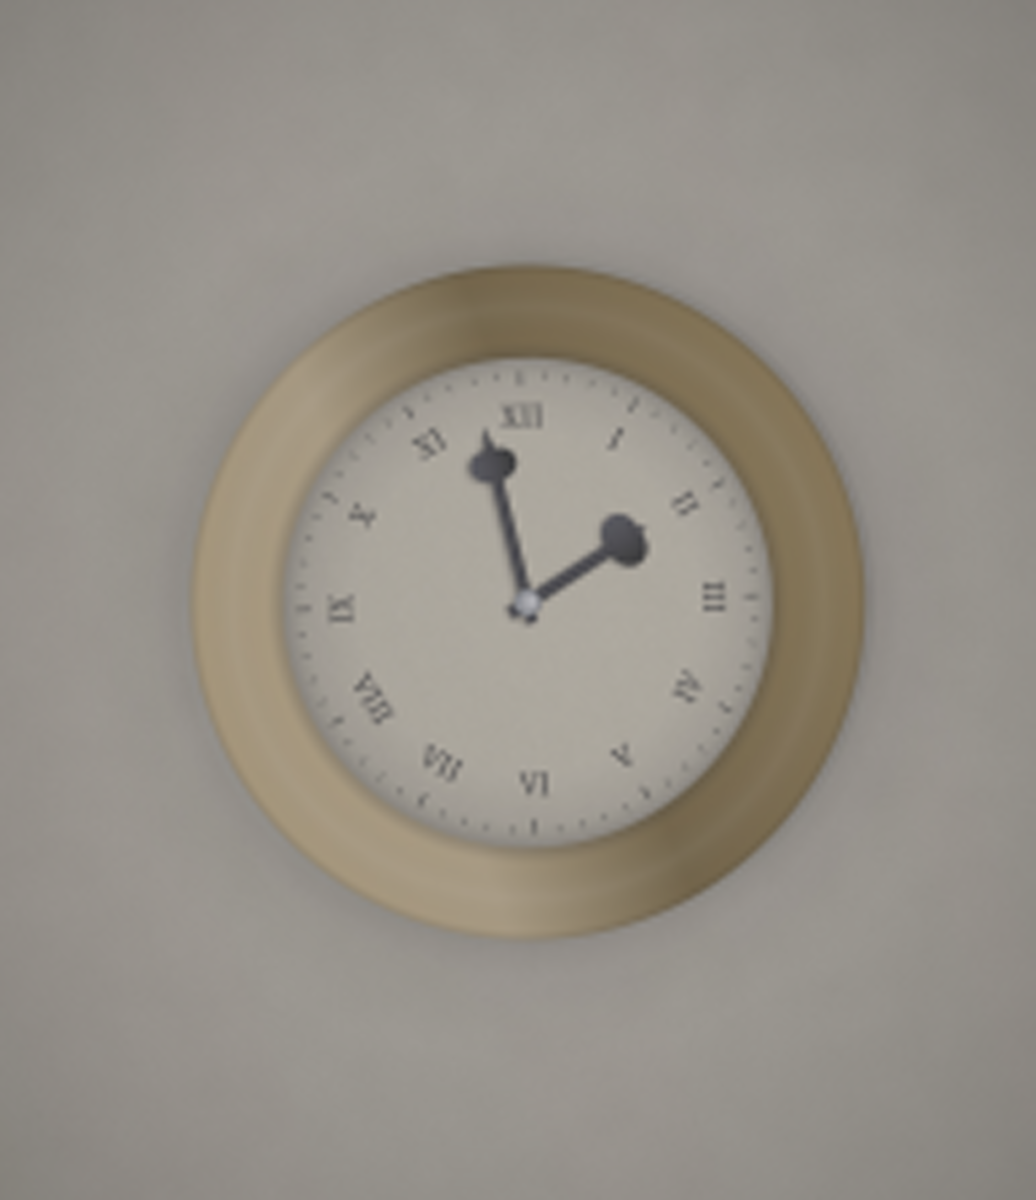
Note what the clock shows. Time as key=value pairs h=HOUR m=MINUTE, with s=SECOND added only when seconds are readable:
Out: h=1 m=58
